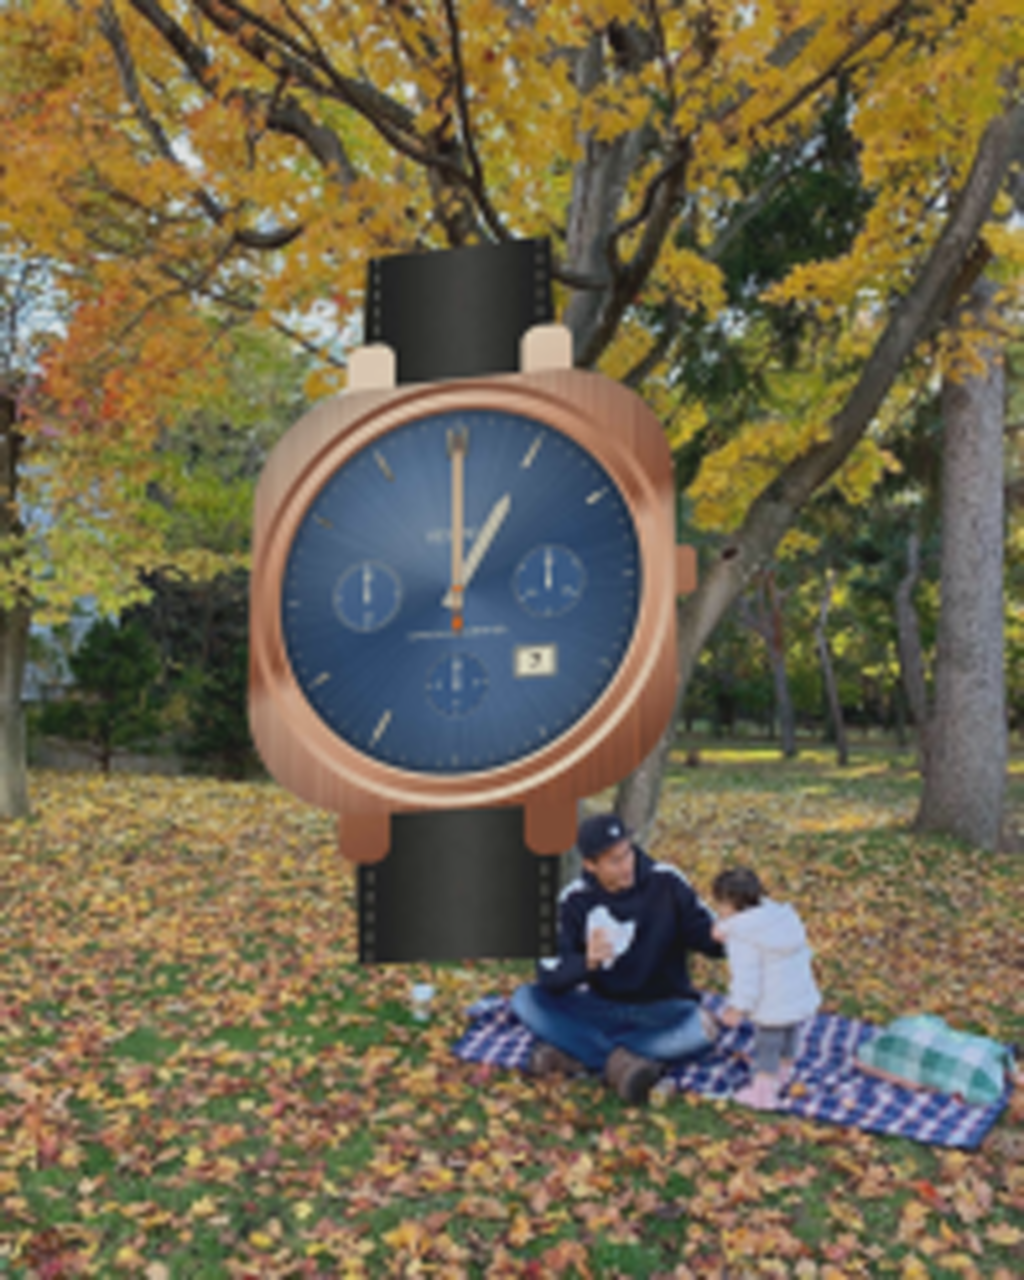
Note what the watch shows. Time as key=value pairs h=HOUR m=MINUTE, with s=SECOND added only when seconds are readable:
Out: h=1 m=0
